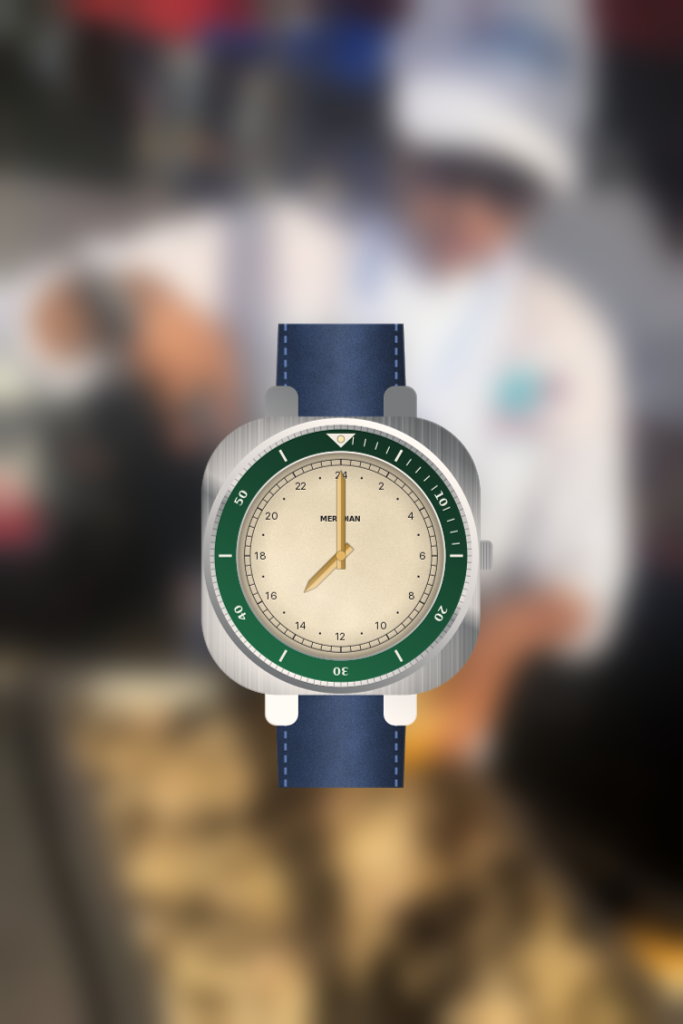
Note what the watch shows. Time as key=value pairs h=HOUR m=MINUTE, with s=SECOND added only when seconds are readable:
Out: h=15 m=0
